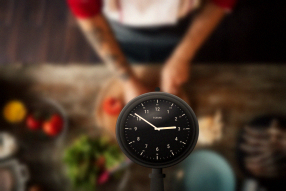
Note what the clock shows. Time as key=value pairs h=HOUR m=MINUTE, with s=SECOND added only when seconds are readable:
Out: h=2 m=51
